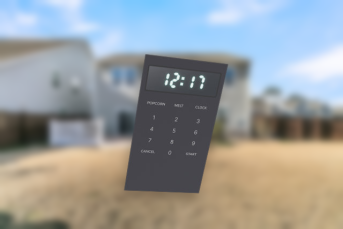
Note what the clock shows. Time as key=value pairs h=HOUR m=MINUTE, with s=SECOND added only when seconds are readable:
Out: h=12 m=17
